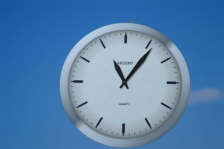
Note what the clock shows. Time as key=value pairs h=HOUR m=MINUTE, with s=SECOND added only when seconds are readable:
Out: h=11 m=6
